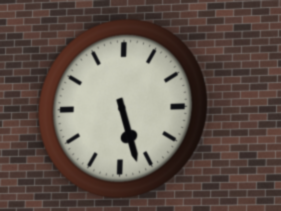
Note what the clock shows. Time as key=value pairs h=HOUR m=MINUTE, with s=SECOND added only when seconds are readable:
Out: h=5 m=27
